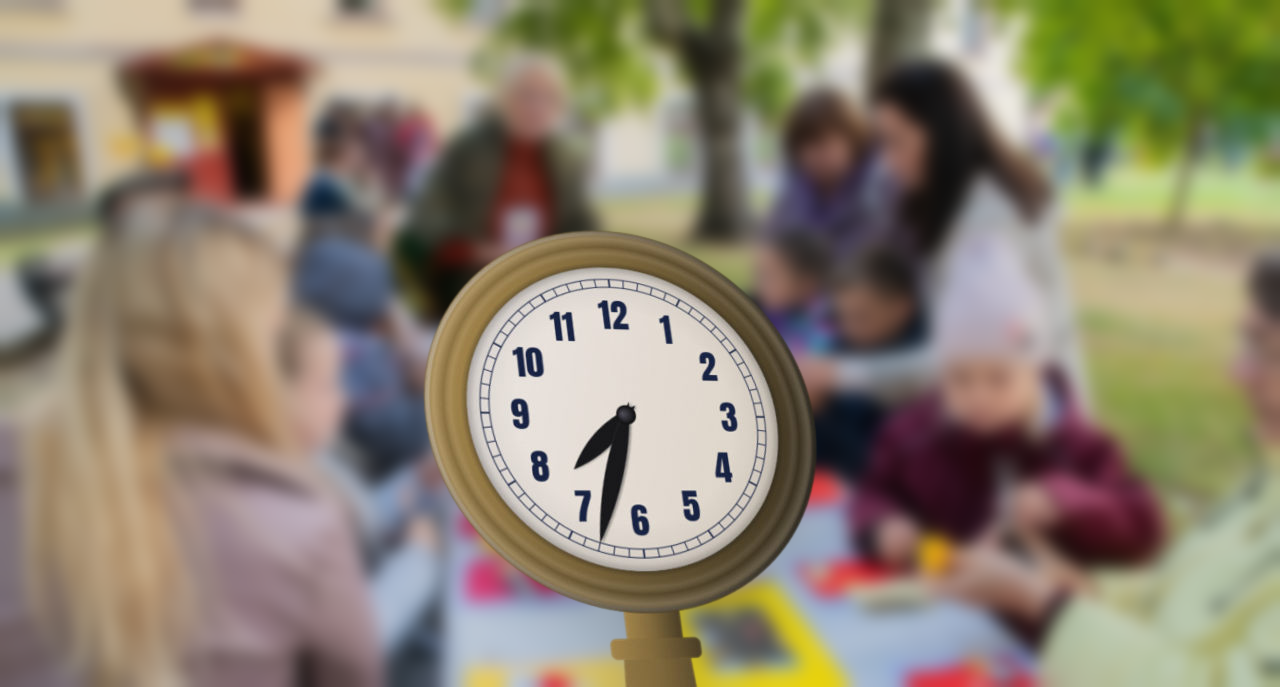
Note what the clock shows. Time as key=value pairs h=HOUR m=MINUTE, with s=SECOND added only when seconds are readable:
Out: h=7 m=33
